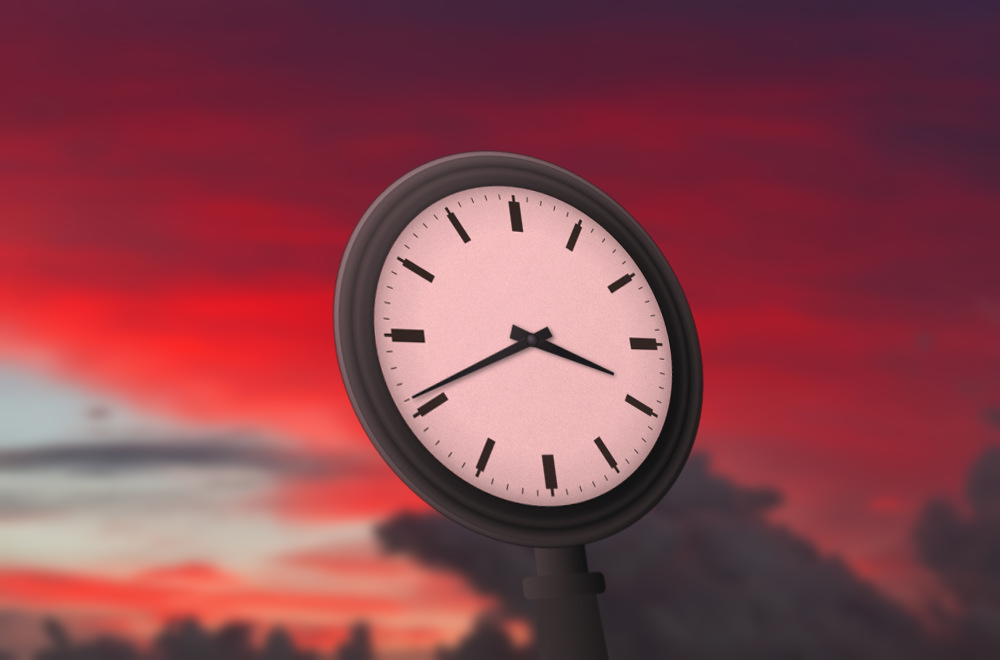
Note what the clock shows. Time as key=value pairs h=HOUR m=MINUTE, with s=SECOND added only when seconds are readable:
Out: h=3 m=41
